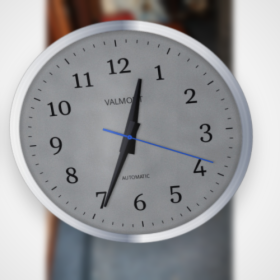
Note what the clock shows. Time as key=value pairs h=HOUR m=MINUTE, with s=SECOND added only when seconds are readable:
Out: h=12 m=34 s=19
